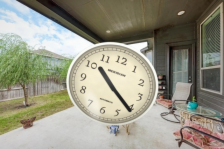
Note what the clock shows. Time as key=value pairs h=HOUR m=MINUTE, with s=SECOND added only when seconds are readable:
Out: h=10 m=21
